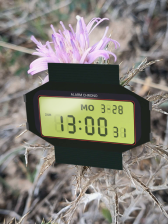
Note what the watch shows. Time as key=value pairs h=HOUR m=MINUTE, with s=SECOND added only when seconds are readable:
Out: h=13 m=0 s=31
